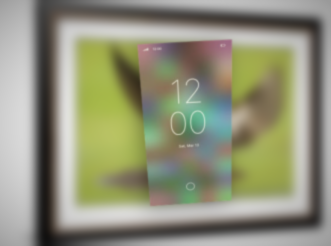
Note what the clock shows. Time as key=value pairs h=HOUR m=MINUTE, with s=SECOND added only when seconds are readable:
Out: h=12 m=0
